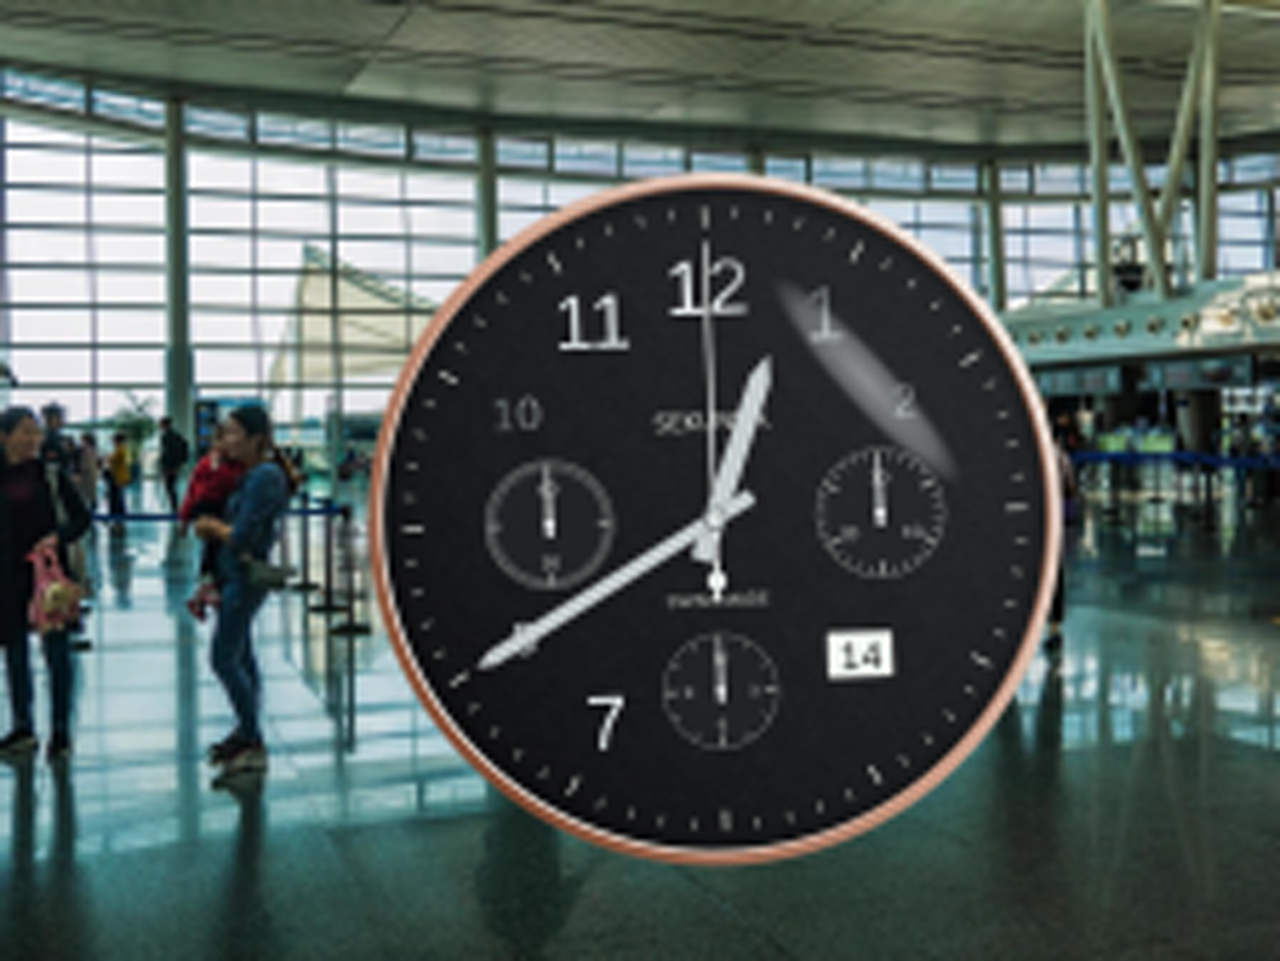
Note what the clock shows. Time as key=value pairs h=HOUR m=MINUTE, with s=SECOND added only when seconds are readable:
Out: h=12 m=40
